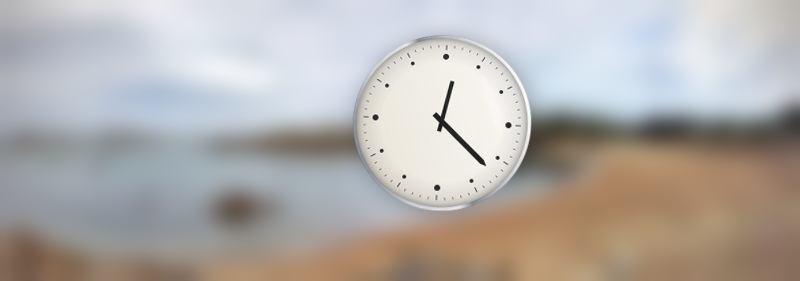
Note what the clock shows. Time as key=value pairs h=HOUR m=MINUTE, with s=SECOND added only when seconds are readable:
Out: h=12 m=22
